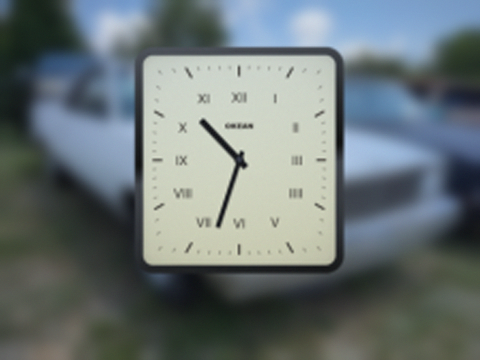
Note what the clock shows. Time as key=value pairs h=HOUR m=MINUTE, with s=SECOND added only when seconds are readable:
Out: h=10 m=33
